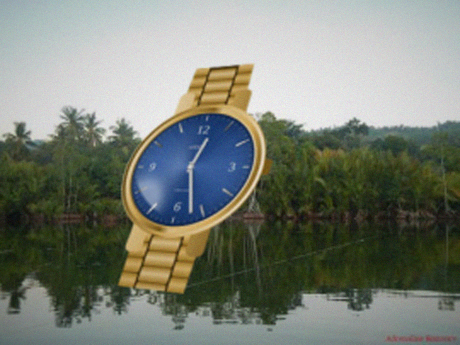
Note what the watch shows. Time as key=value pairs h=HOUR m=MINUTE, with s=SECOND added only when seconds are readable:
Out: h=12 m=27
